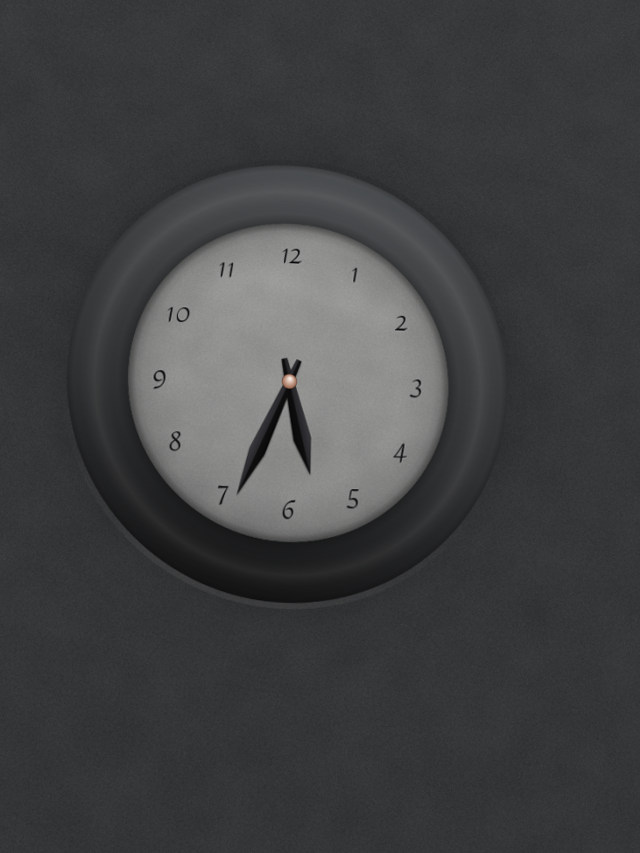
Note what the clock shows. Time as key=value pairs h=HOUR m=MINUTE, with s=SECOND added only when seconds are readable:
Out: h=5 m=34
